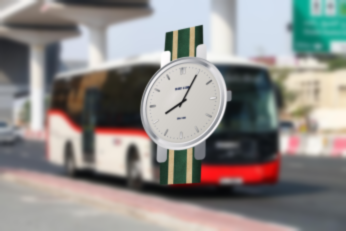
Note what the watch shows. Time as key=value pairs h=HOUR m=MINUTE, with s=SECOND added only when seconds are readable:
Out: h=8 m=5
